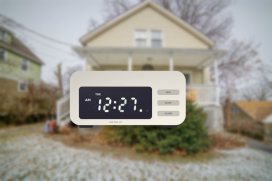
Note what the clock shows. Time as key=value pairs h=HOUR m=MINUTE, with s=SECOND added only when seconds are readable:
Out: h=12 m=27
